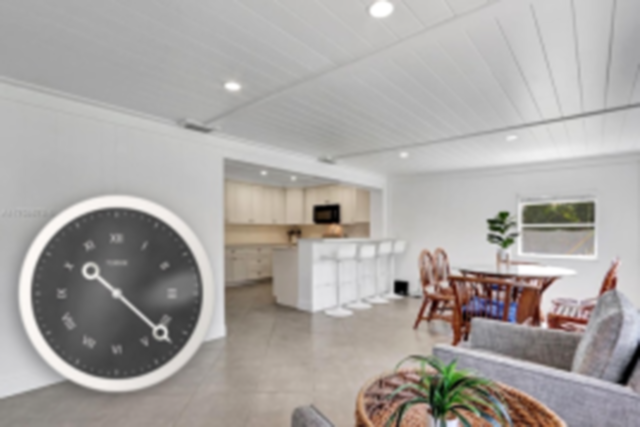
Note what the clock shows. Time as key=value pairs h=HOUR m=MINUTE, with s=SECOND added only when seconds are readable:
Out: h=10 m=22
